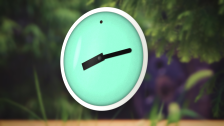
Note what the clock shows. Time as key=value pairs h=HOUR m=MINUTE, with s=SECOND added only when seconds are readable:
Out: h=8 m=13
